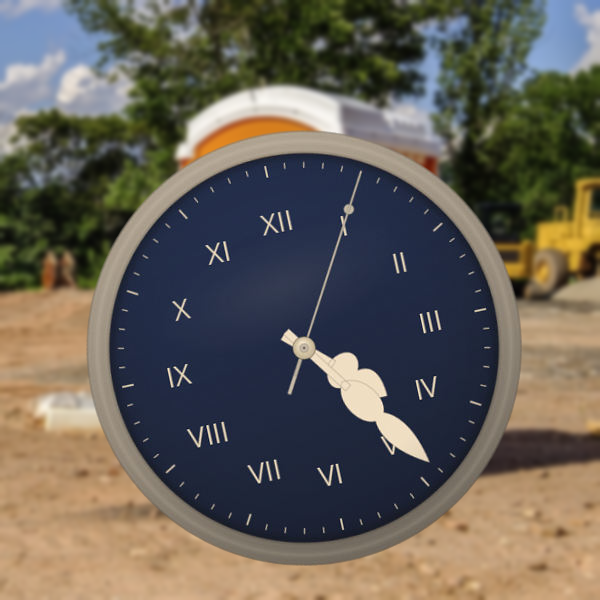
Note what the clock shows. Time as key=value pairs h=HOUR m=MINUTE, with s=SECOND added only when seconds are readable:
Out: h=4 m=24 s=5
